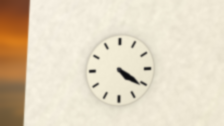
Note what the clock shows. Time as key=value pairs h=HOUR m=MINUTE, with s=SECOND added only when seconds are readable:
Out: h=4 m=21
